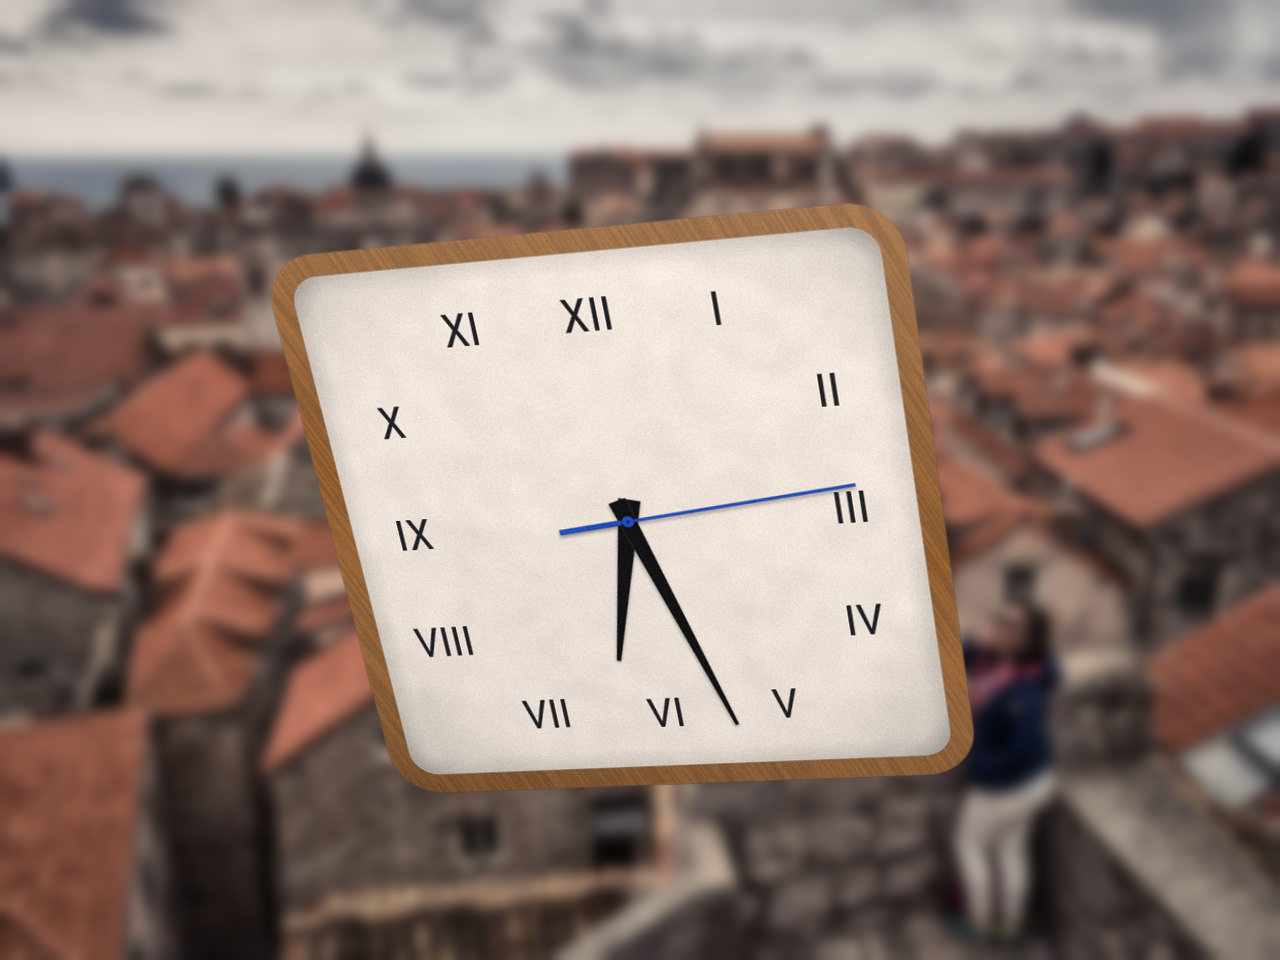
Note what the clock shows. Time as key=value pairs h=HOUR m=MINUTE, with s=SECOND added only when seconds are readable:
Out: h=6 m=27 s=14
